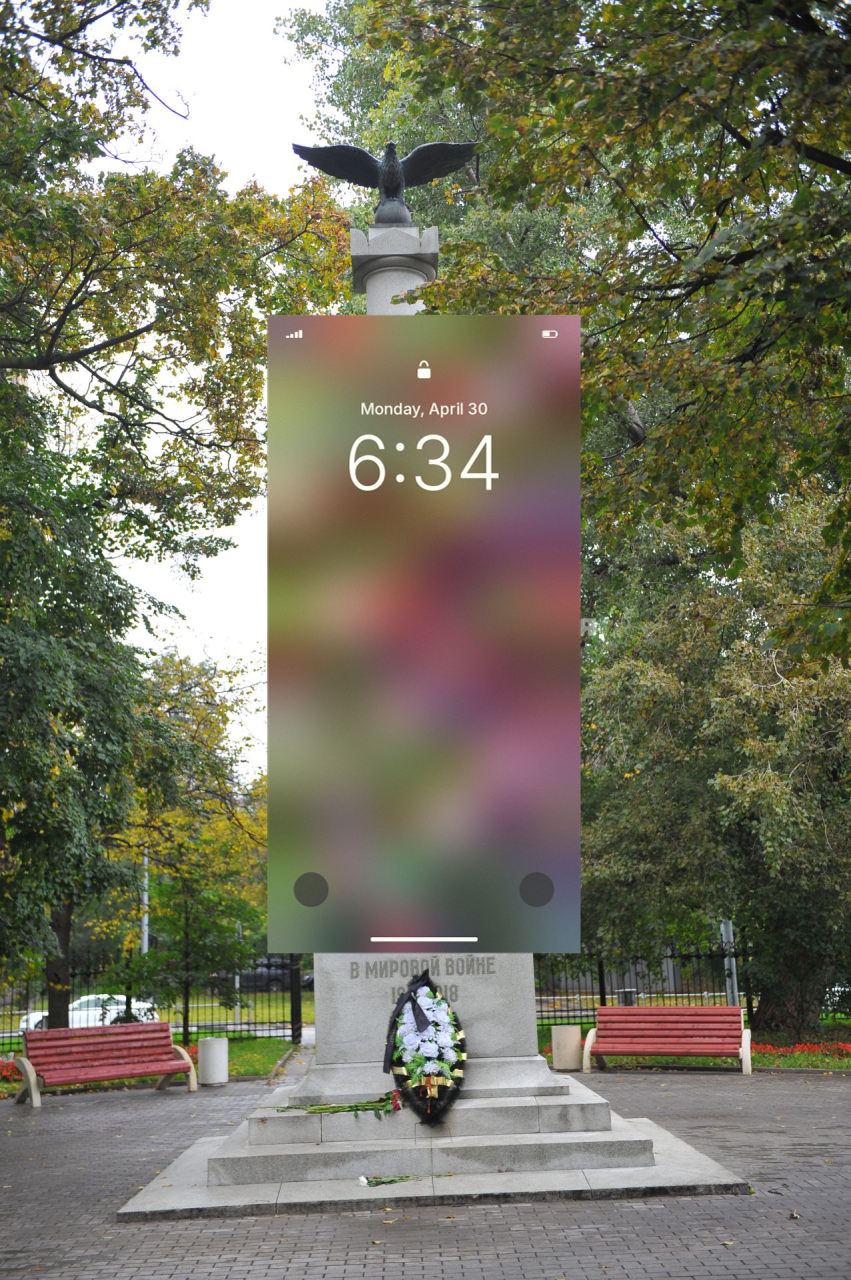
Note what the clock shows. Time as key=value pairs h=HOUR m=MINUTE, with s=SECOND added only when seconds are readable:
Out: h=6 m=34
